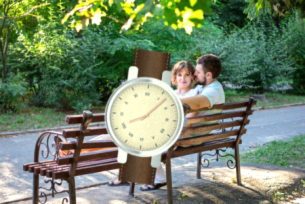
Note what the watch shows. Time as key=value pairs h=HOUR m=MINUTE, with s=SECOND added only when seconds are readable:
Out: h=8 m=7
